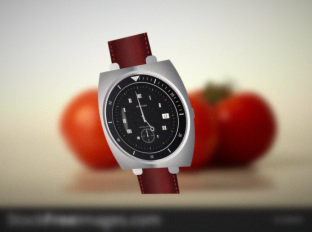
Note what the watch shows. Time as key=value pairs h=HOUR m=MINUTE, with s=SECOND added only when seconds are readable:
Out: h=4 m=59
